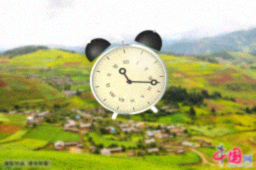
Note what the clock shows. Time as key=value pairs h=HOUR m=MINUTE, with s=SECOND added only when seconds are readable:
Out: h=11 m=17
